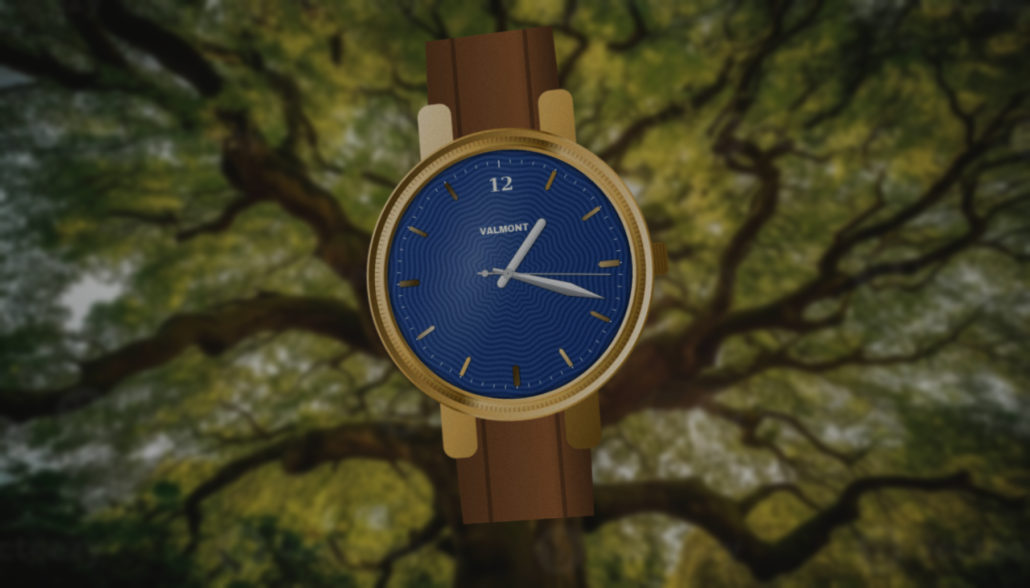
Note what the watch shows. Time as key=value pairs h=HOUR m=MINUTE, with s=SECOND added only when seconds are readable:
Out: h=1 m=18 s=16
